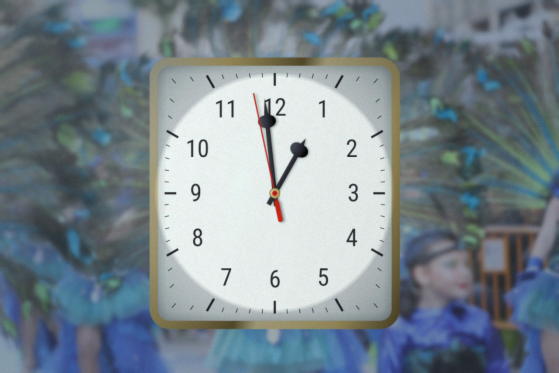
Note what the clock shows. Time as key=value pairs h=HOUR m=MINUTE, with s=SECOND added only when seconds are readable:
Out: h=12 m=58 s=58
